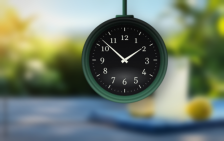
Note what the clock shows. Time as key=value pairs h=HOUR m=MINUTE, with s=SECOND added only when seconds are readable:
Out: h=1 m=52
